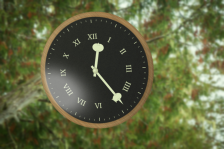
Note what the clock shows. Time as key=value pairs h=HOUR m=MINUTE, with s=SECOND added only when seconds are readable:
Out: h=12 m=24
